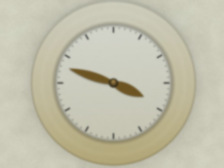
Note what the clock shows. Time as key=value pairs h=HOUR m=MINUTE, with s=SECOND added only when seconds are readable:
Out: h=3 m=48
